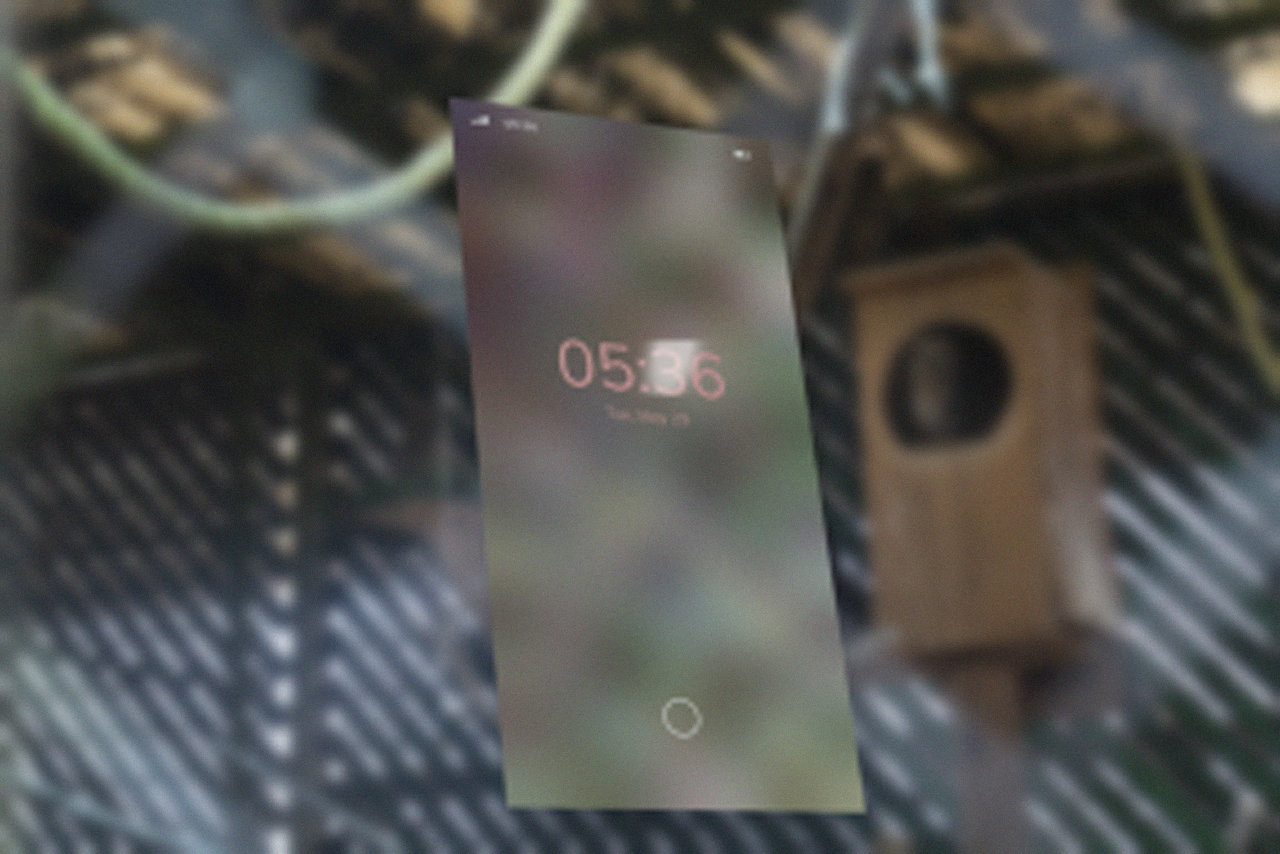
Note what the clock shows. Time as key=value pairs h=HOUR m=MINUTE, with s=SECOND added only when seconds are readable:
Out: h=5 m=36
